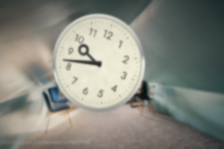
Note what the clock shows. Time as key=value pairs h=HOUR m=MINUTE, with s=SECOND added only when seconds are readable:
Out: h=9 m=42
